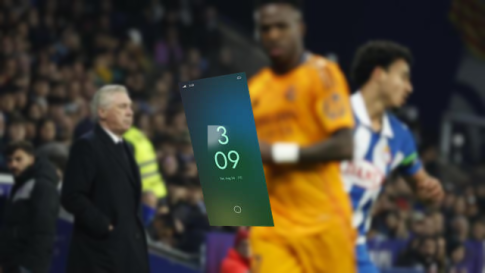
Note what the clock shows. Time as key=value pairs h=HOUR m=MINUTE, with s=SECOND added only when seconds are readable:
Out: h=3 m=9
